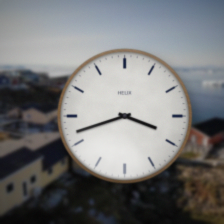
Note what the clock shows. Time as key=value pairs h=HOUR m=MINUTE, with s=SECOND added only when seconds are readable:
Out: h=3 m=42
